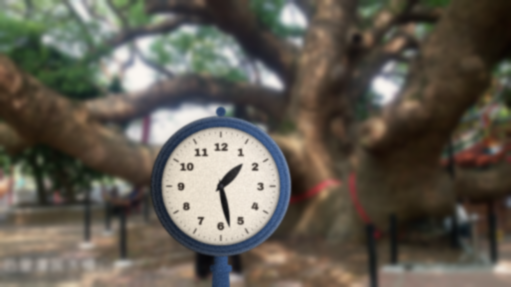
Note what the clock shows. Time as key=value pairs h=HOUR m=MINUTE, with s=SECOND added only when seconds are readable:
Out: h=1 m=28
